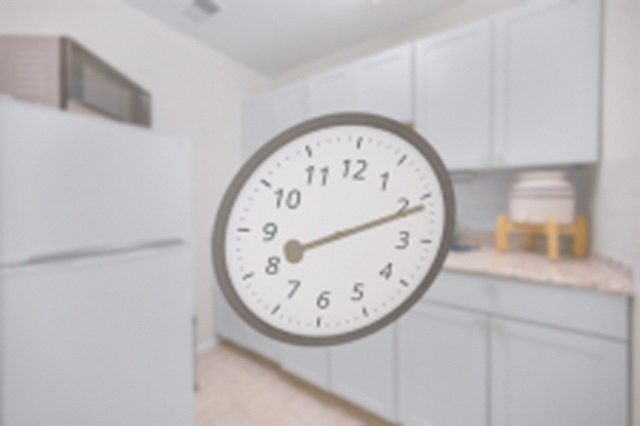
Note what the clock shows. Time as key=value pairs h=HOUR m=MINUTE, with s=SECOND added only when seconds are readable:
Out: h=8 m=11
